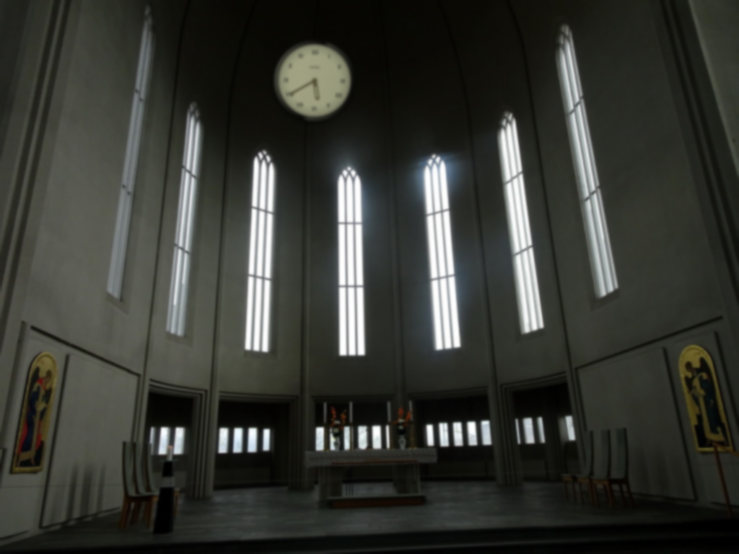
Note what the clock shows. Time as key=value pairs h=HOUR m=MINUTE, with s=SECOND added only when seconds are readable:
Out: h=5 m=40
